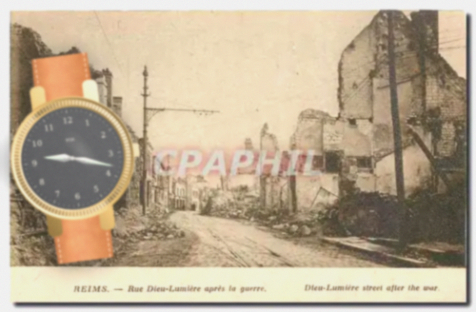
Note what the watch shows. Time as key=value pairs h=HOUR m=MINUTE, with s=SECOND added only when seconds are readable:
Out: h=9 m=18
